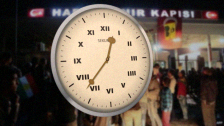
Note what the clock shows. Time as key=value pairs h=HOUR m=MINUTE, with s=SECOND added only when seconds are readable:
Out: h=12 m=37
